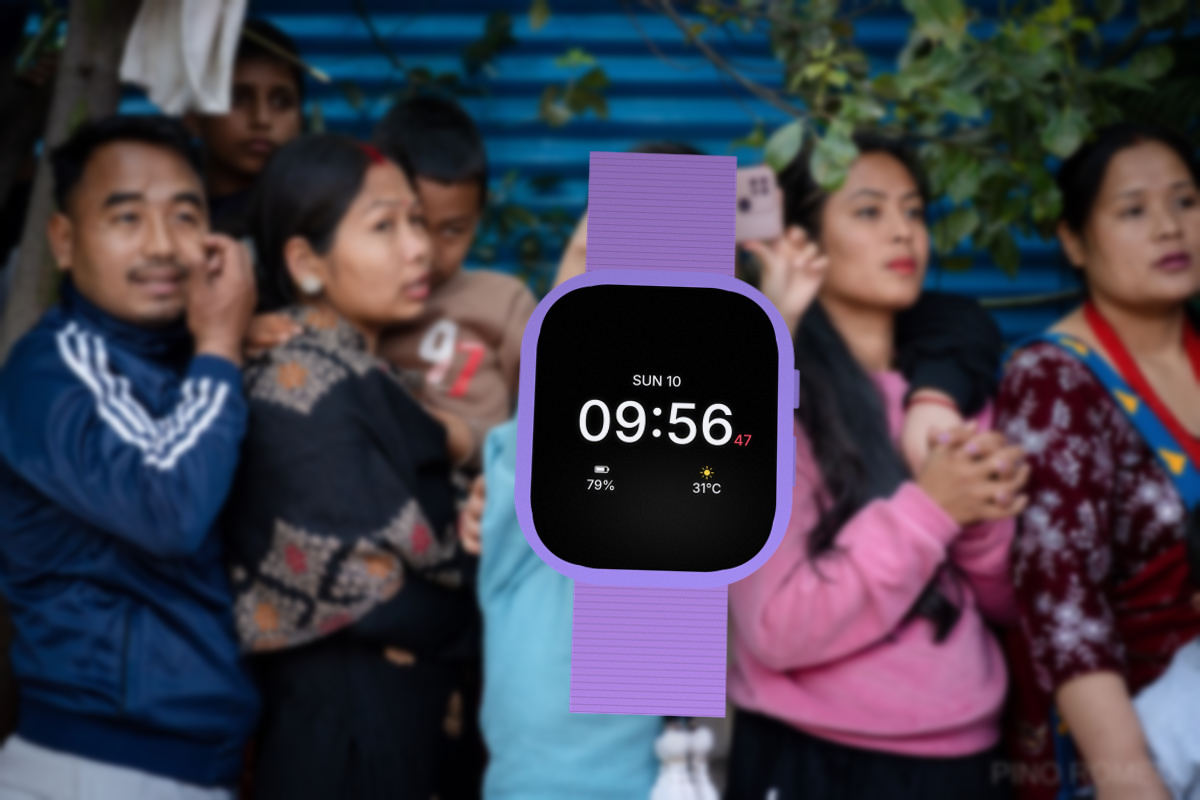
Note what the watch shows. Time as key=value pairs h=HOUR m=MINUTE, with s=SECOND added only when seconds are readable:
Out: h=9 m=56 s=47
